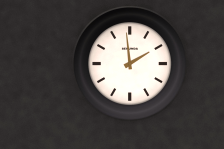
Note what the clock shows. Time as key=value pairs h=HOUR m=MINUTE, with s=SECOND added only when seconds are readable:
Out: h=1 m=59
